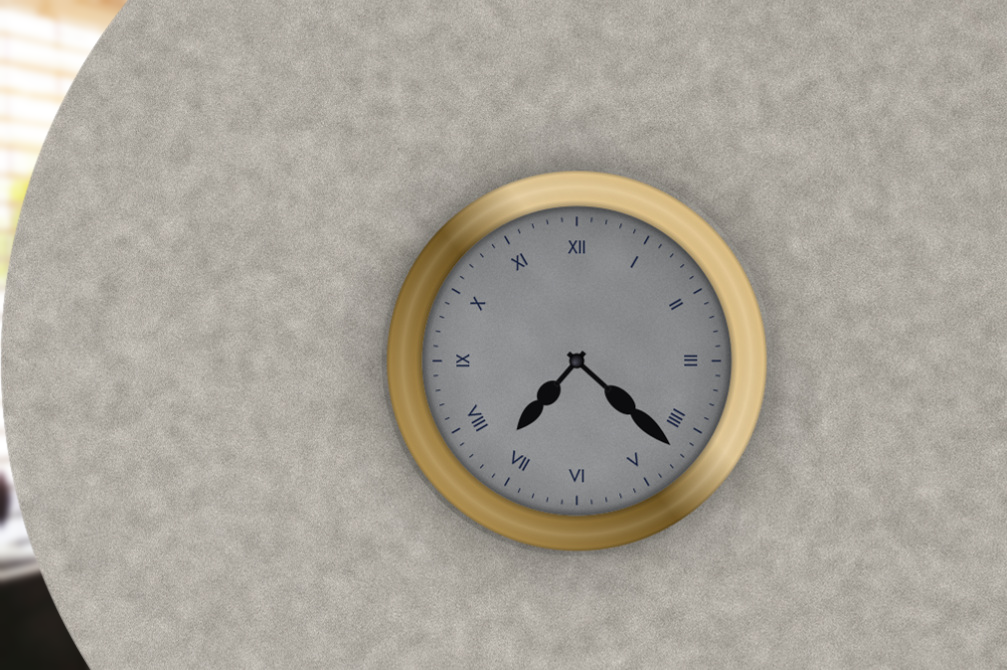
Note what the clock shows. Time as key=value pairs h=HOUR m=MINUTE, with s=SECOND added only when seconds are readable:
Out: h=7 m=22
